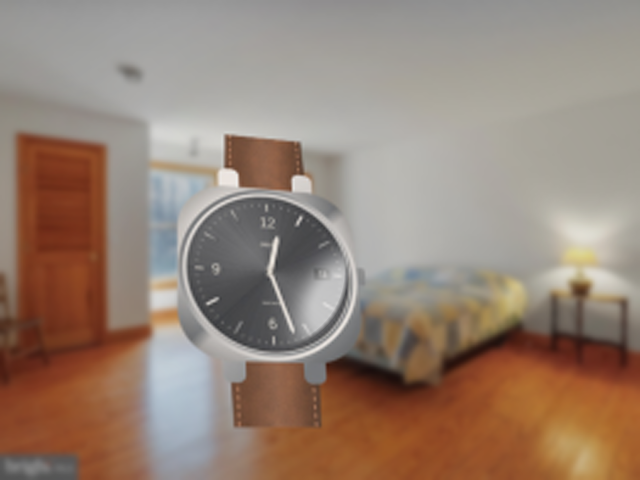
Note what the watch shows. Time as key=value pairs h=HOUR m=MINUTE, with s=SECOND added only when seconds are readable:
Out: h=12 m=27
